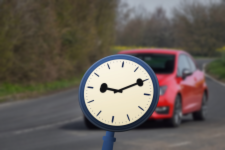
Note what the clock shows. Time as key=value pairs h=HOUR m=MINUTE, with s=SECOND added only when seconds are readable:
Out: h=9 m=10
